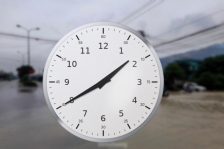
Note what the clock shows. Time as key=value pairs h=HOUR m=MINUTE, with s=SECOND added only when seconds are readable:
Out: h=1 m=40
